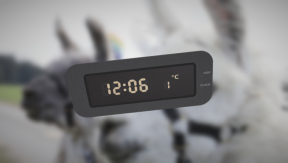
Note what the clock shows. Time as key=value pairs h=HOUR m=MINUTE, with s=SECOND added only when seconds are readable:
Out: h=12 m=6
